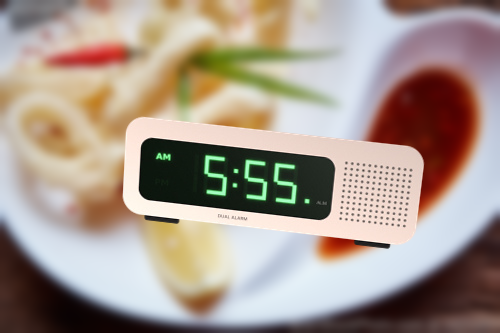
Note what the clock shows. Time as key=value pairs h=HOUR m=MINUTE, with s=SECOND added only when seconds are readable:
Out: h=5 m=55
